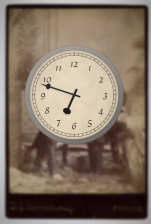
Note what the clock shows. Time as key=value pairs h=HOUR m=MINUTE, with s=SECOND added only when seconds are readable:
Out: h=6 m=48
